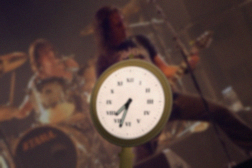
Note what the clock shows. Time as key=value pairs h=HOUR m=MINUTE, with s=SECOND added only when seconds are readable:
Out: h=7 m=33
